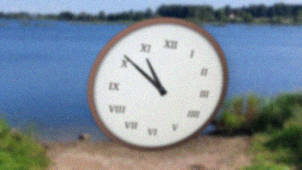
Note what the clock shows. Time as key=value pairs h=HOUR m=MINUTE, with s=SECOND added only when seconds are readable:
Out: h=10 m=51
